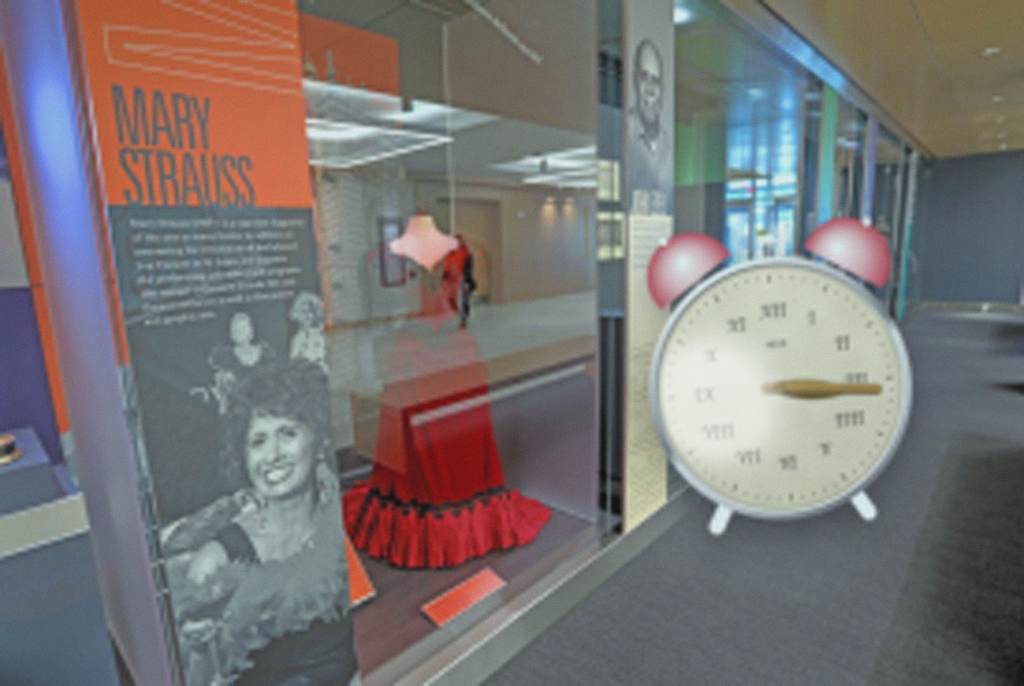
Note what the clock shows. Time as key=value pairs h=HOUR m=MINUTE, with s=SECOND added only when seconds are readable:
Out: h=3 m=16
